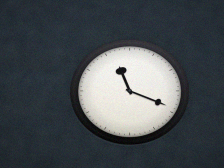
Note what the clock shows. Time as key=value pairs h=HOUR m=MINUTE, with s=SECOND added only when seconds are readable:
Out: h=11 m=19
